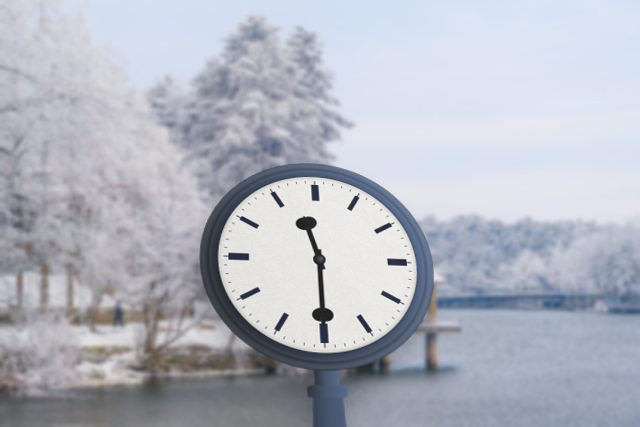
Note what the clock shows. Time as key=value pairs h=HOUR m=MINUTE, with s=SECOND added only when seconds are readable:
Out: h=11 m=30
